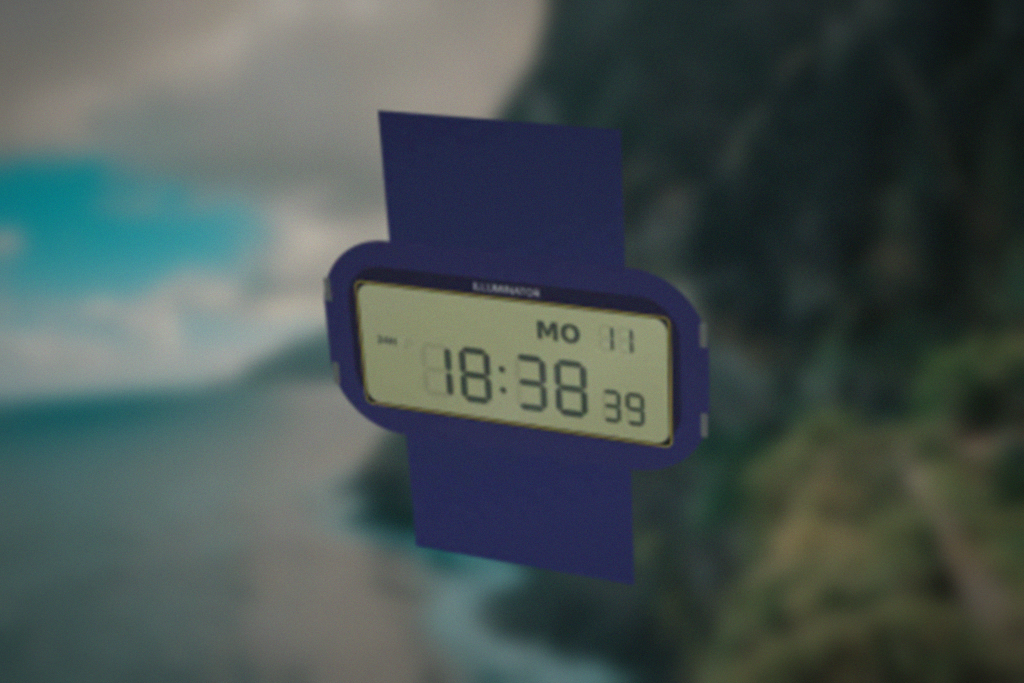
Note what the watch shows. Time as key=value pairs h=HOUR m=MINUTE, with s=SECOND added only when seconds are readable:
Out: h=18 m=38 s=39
